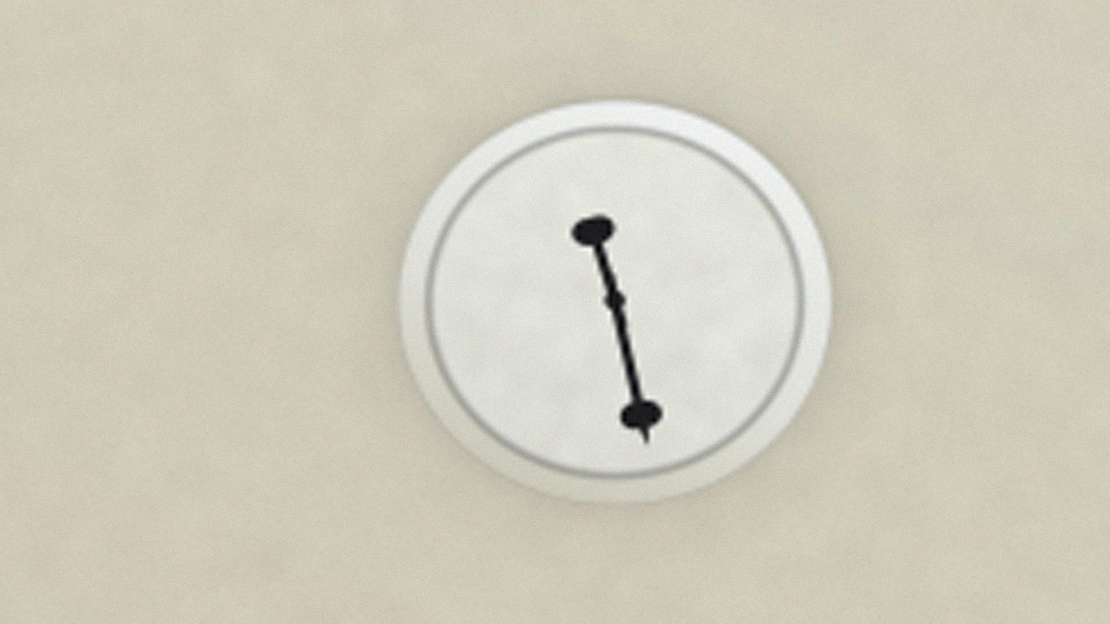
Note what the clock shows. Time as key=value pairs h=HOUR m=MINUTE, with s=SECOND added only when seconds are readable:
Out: h=11 m=28
